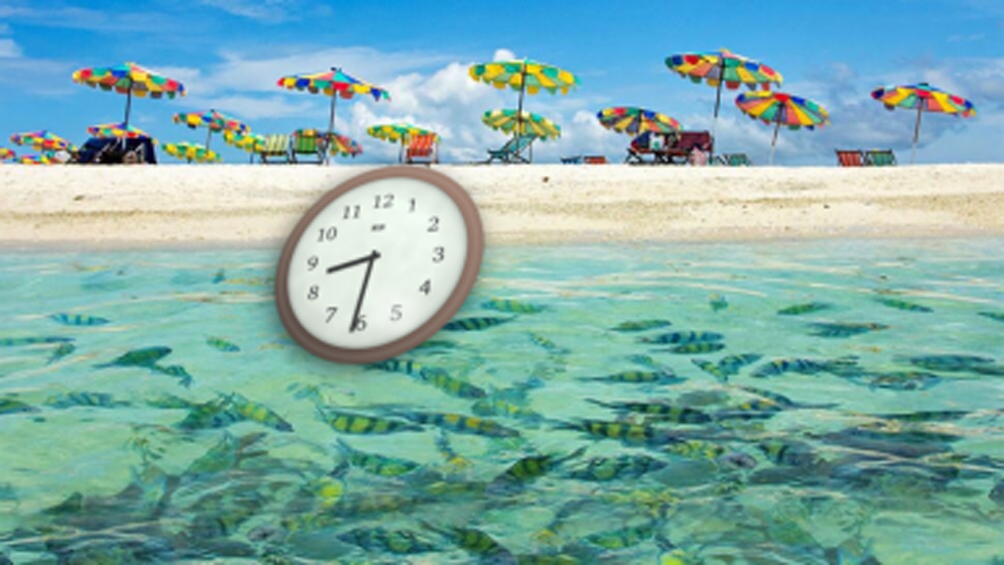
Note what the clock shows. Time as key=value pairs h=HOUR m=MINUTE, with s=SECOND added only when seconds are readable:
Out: h=8 m=31
